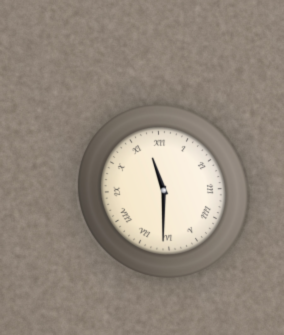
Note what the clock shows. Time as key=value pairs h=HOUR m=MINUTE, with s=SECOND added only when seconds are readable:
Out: h=11 m=31
